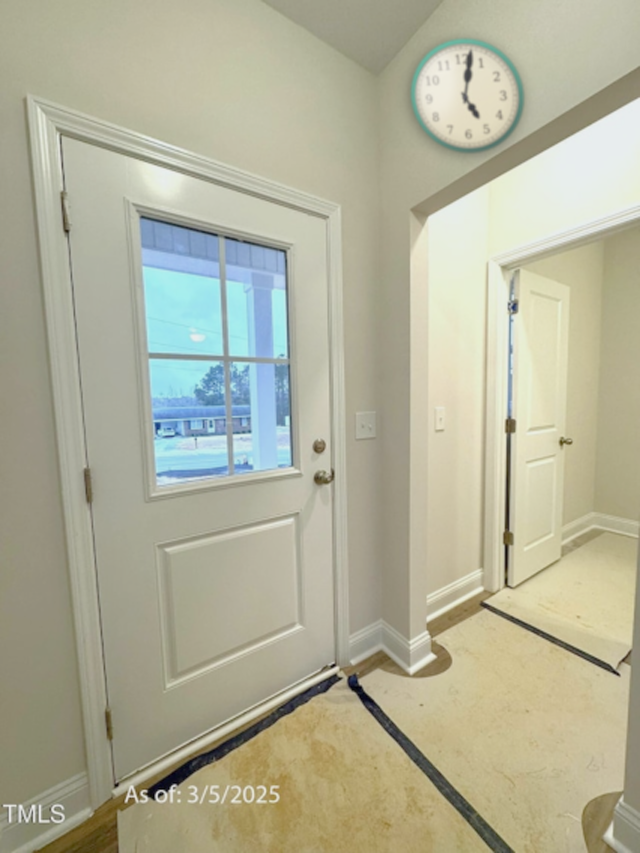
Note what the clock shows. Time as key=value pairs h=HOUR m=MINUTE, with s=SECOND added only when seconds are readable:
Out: h=5 m=2
